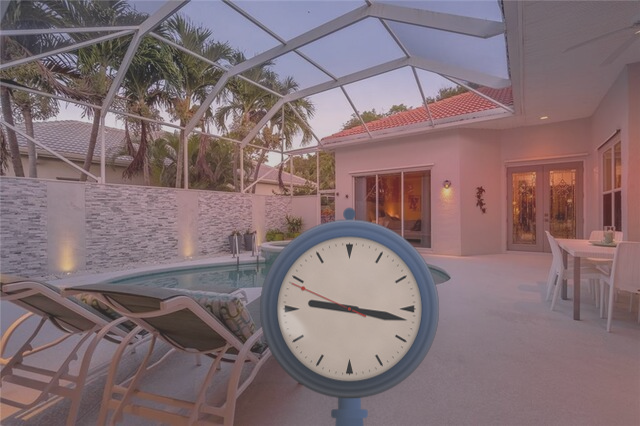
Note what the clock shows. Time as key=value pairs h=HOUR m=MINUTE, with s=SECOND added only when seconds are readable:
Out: h=9 m=16 s=49
